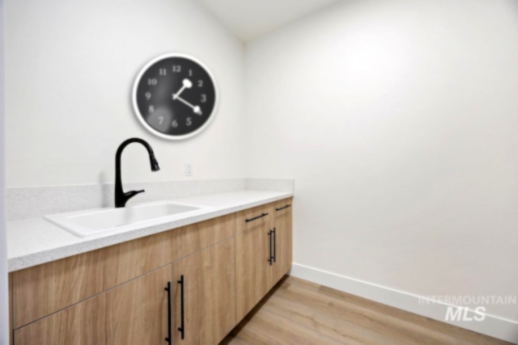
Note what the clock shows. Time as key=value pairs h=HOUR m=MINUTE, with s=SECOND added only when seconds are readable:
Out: h=1 m=20
